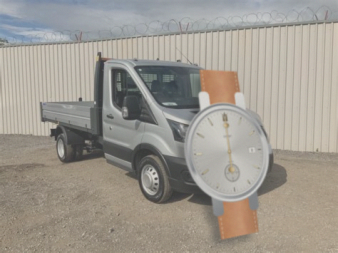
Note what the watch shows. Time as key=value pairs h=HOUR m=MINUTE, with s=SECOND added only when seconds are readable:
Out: h=6 m=0
